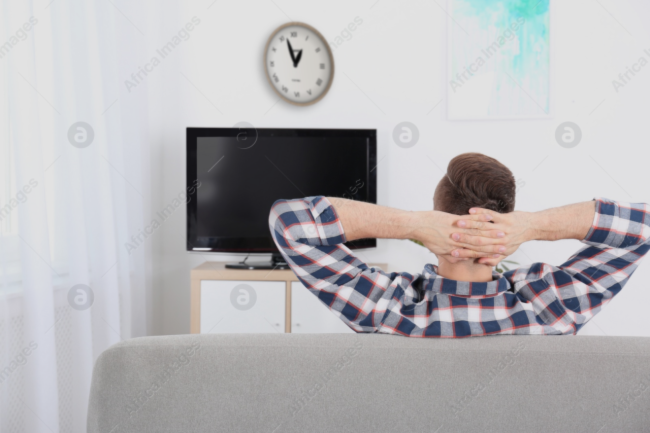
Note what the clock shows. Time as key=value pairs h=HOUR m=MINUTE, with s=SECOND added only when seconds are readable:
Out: h=12 m=57
